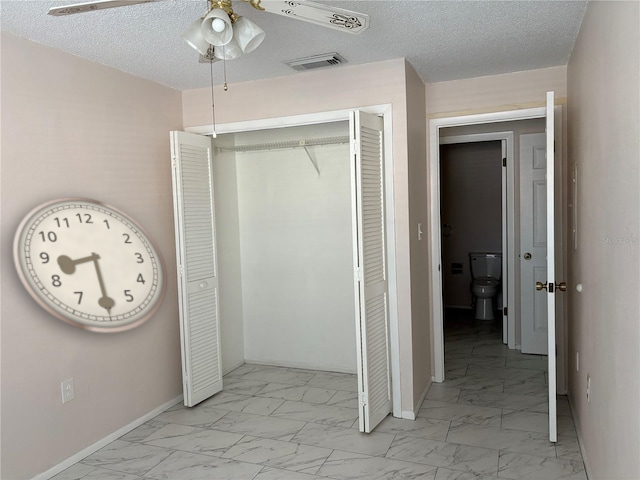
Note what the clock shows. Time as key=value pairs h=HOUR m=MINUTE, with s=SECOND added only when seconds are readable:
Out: h=8 m=30
